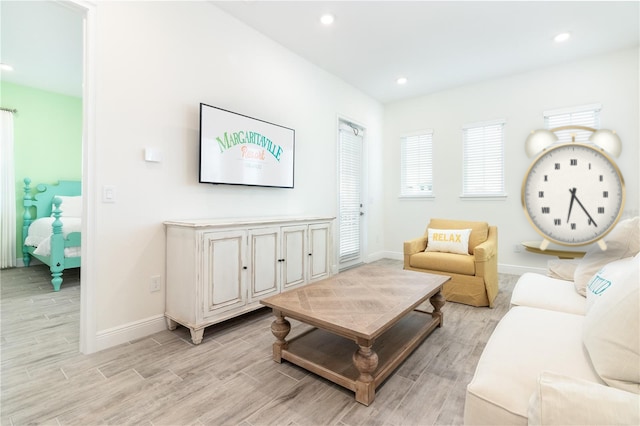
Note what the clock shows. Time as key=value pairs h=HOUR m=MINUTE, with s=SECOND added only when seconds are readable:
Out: h=6 m=24
